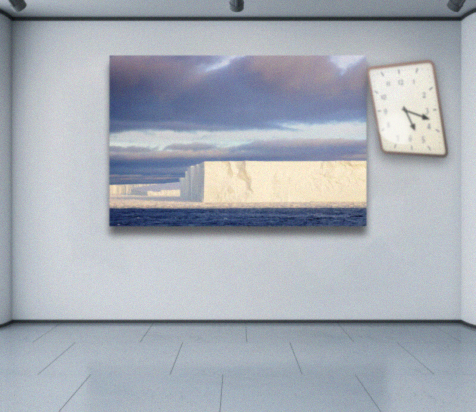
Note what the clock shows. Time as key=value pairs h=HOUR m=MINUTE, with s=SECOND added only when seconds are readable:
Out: h=5 m=18
